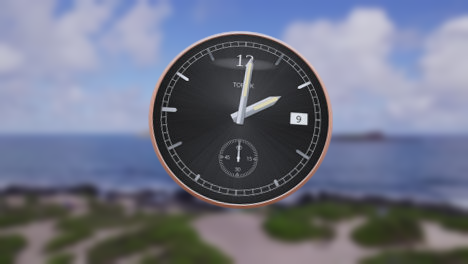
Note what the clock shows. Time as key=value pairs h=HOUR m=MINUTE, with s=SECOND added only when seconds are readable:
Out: h=2 m=1
